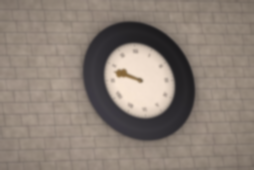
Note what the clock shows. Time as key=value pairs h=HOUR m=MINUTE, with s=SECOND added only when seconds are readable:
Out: h=9 m=48
